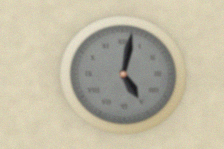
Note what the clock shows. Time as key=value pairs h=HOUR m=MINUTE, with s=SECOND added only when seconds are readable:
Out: h=5 m=2
